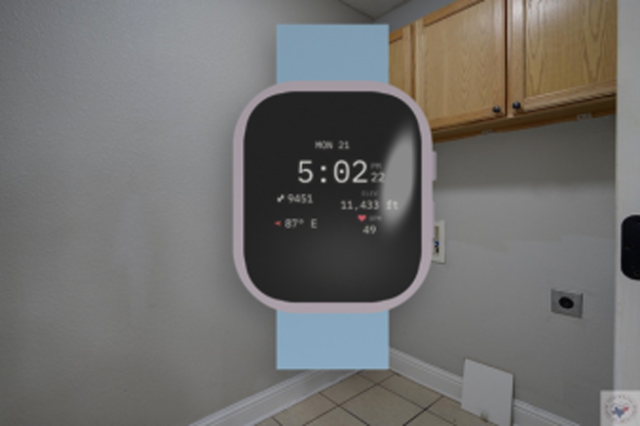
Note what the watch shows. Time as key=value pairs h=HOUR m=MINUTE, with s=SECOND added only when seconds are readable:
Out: h=5 m=2
